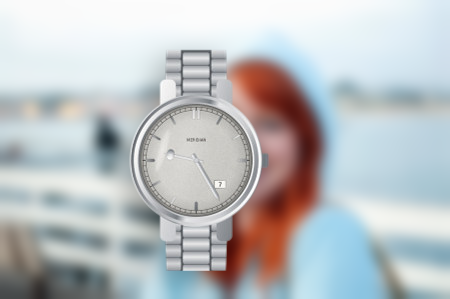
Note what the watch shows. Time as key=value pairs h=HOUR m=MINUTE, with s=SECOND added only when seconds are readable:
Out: h=9 m=25
